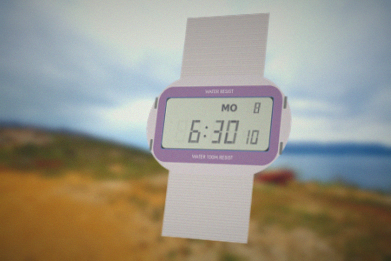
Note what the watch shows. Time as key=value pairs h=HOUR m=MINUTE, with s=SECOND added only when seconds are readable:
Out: h=6 m=30 s=10
